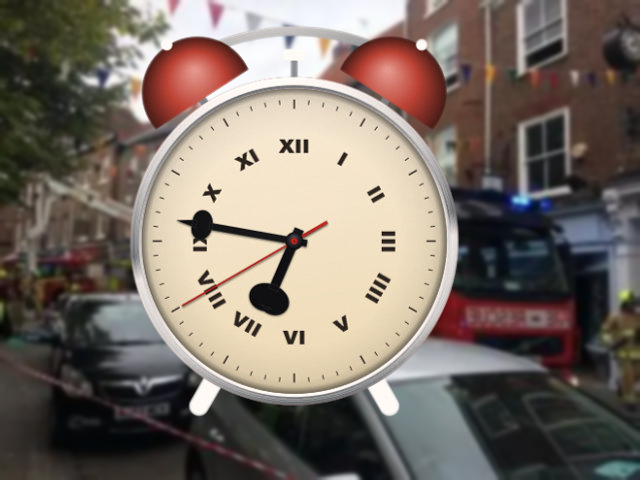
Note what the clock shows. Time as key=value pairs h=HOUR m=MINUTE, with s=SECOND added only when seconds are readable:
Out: h=6 m=46 s=40
